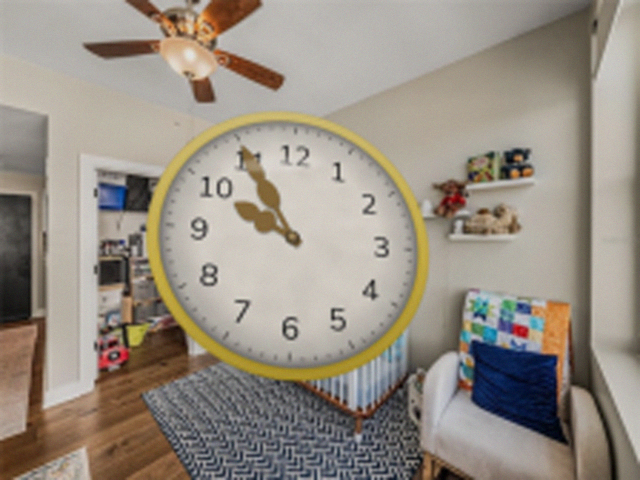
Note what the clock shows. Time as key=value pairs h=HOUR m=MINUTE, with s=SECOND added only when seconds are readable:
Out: h=9 m=55
